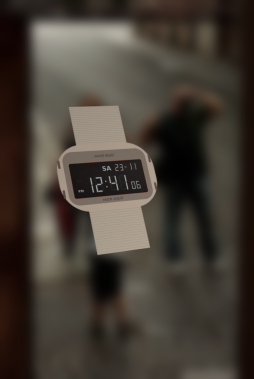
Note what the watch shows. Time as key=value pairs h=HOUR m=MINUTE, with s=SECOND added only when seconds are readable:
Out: h=12 m=41 s=6
